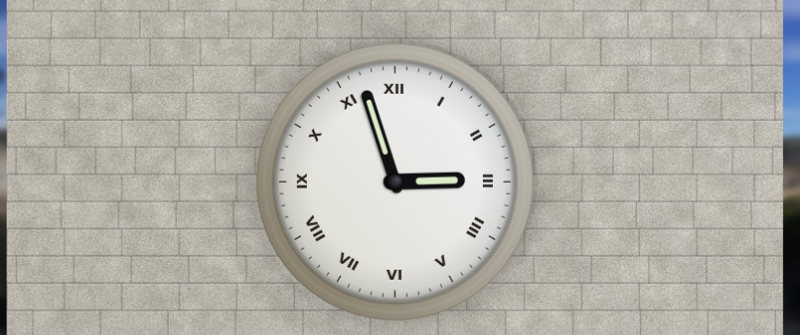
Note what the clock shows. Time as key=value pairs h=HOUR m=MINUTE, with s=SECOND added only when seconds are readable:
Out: h=2 m=57
